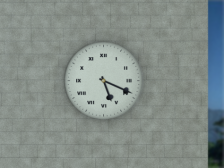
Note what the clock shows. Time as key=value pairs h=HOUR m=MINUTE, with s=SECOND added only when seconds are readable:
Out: h=5 m=19
